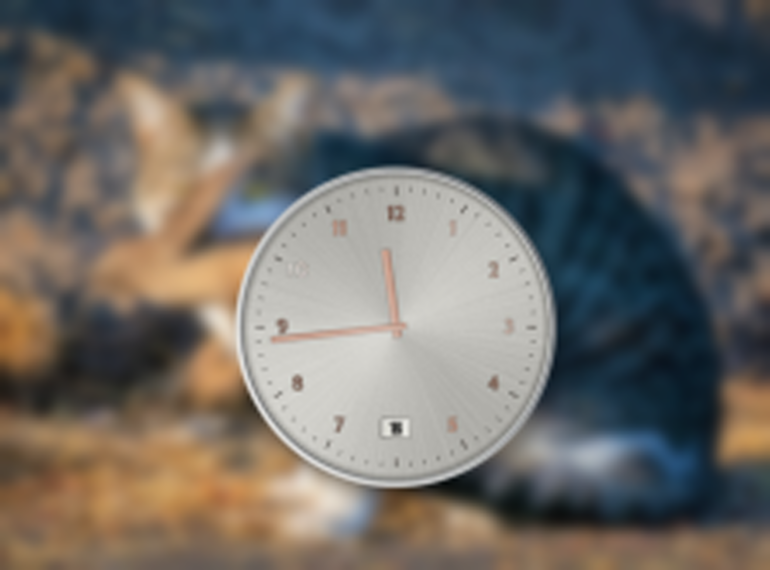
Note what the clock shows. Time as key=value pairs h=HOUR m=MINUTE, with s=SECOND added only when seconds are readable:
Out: h=11 m=44
